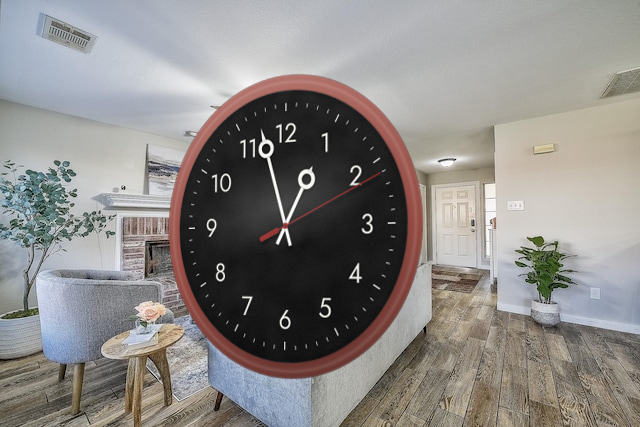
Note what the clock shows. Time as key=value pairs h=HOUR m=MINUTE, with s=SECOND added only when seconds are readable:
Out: h=12 m=57 s=11
